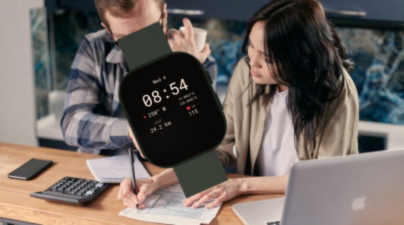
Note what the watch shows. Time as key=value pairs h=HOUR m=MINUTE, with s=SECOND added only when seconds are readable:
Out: h=8 m=54
